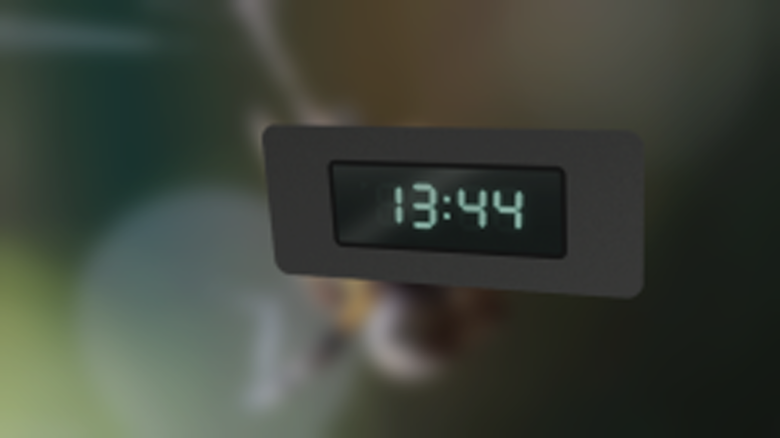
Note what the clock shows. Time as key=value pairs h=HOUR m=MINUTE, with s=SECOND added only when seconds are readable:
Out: h=13 m=44
